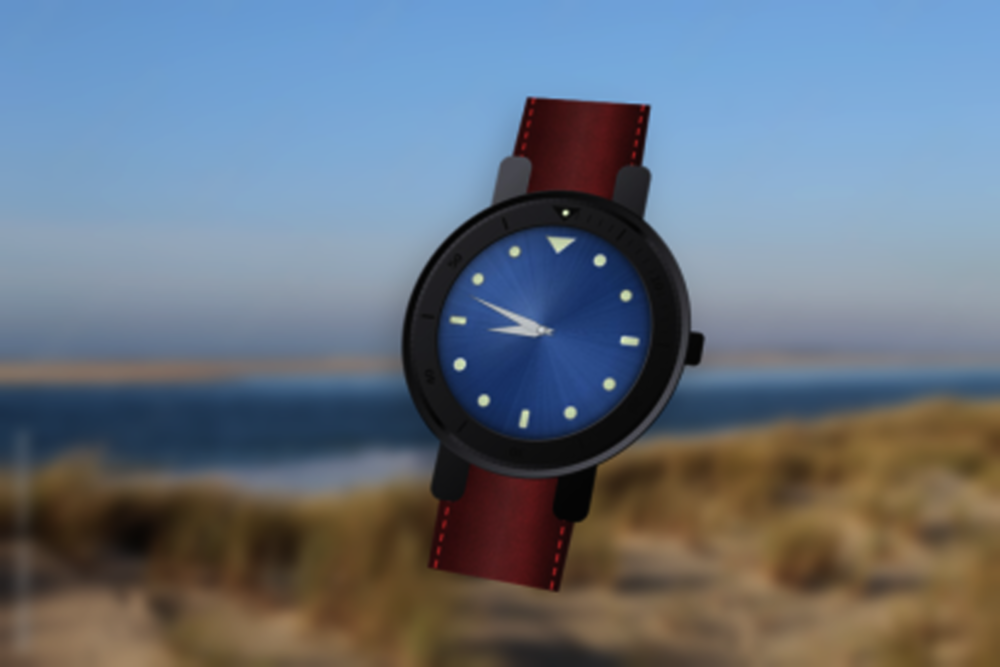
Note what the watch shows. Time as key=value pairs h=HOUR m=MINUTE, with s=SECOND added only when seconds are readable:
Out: h=8 m=48
